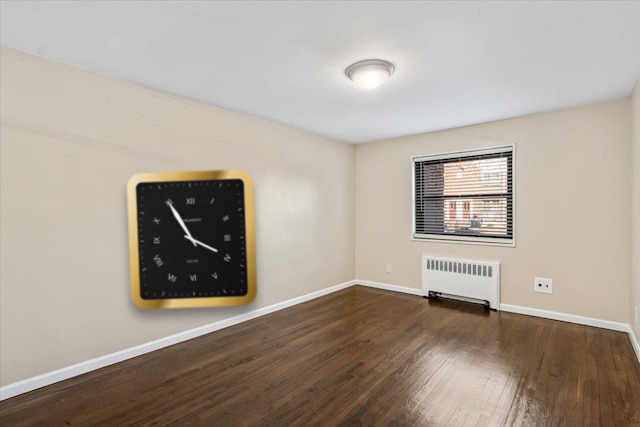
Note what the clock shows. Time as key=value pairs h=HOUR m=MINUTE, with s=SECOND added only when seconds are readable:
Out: h=3 m=55
